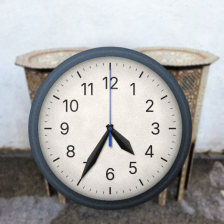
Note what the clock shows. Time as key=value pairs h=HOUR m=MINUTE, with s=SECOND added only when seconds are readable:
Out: h=4 m=35 s=0
